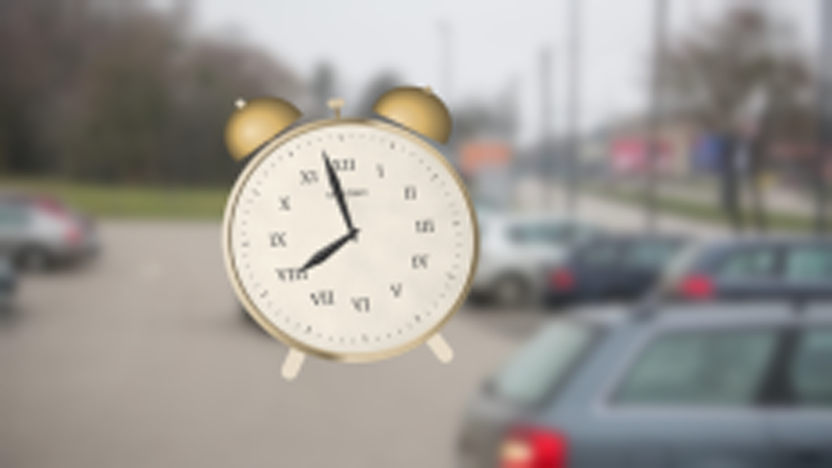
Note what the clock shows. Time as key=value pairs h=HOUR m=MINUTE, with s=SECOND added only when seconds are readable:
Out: h=7 m=58
